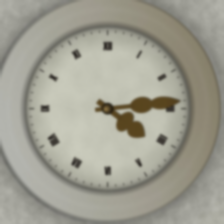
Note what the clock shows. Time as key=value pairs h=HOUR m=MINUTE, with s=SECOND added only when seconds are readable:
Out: h=4 m=14
